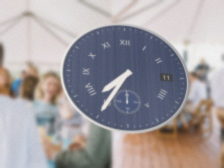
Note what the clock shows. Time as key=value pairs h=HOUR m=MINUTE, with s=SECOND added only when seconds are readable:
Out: h=7 m=35
